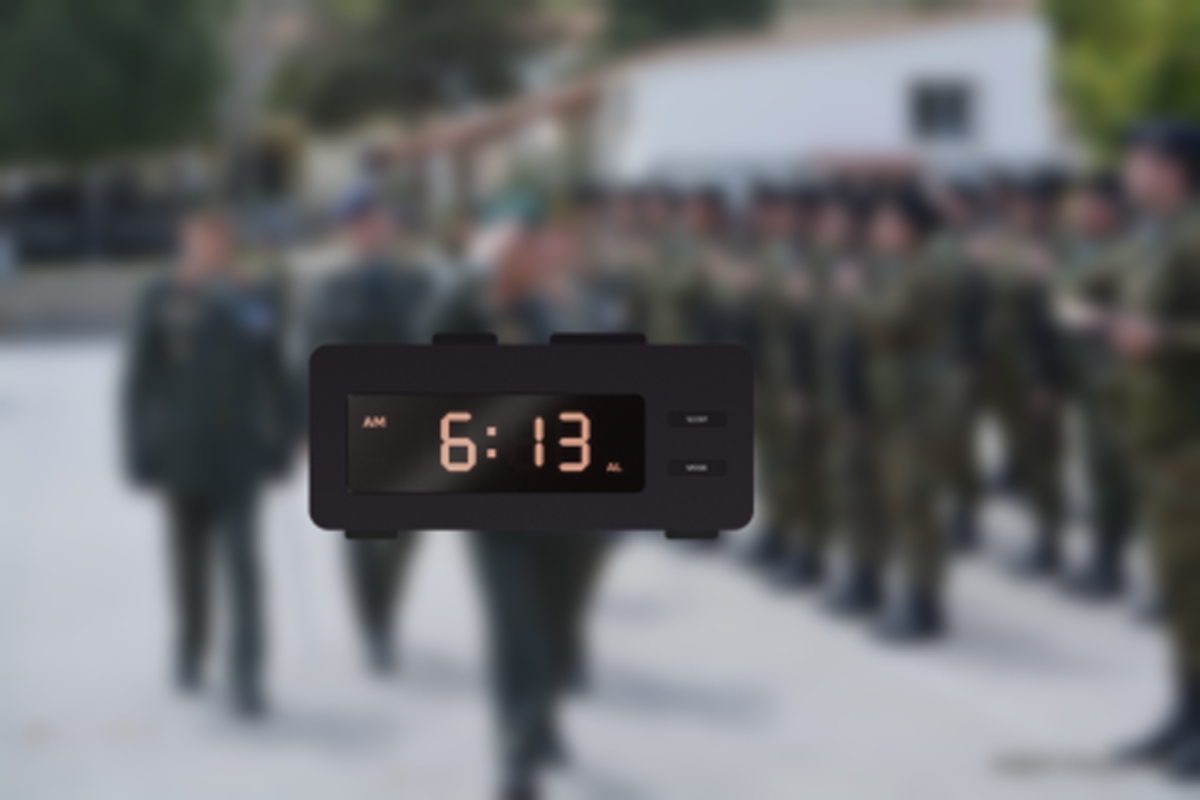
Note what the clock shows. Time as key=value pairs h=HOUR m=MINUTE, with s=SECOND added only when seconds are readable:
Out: h=6 m=13
